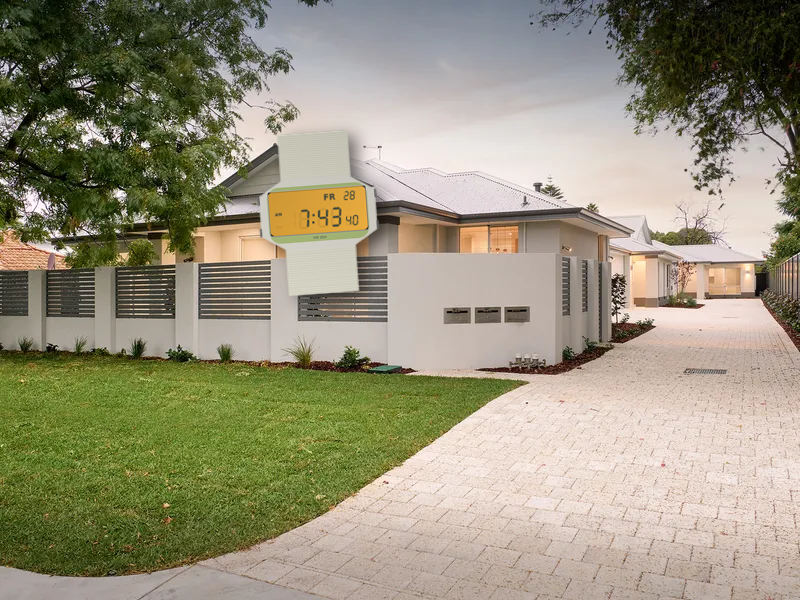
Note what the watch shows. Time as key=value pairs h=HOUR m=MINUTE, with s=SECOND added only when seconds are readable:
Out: h=7 m=43 s=40
